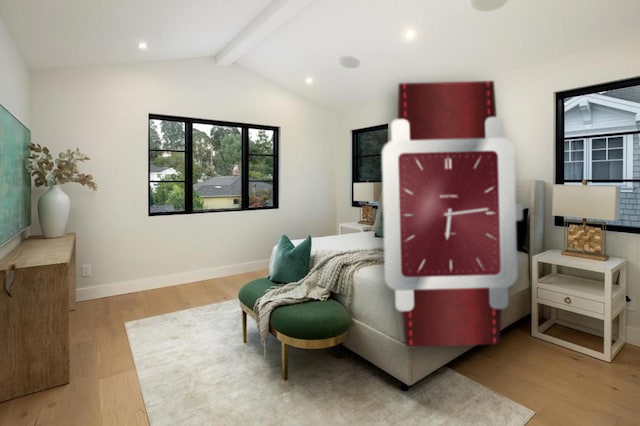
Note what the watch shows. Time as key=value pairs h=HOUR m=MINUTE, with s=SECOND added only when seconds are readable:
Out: h=6 m=14
